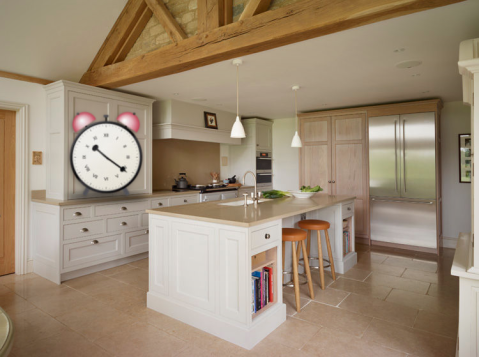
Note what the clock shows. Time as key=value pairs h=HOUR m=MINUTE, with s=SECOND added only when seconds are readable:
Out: h=10 m=21
